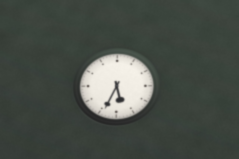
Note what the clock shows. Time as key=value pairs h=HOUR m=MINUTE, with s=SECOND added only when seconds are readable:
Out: h=5 m=34
